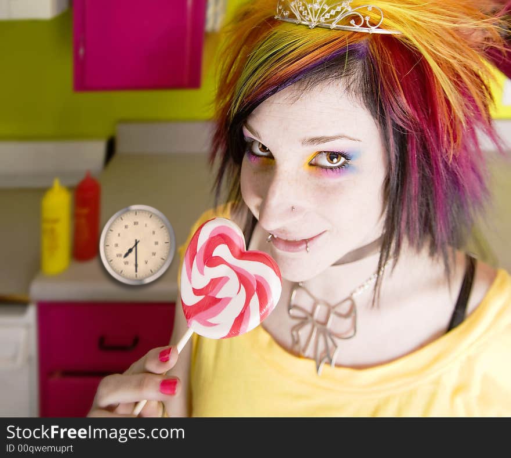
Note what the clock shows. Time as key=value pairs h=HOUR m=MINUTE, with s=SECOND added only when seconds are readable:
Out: h=7 m=30
